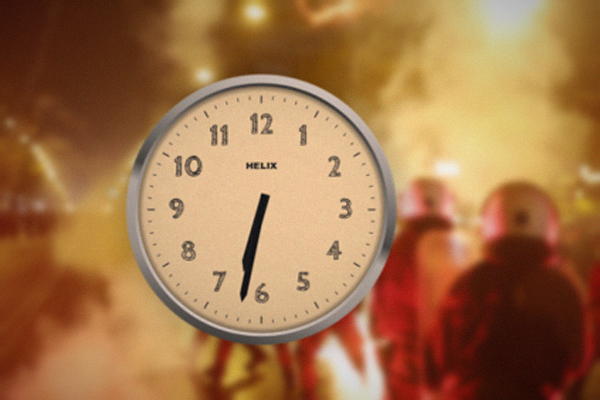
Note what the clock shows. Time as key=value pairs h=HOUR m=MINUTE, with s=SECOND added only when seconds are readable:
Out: h=6 m=32
